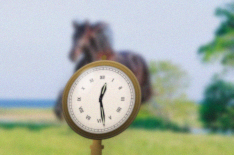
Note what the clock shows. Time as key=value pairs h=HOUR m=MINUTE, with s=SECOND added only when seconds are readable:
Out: h=12 m=28
